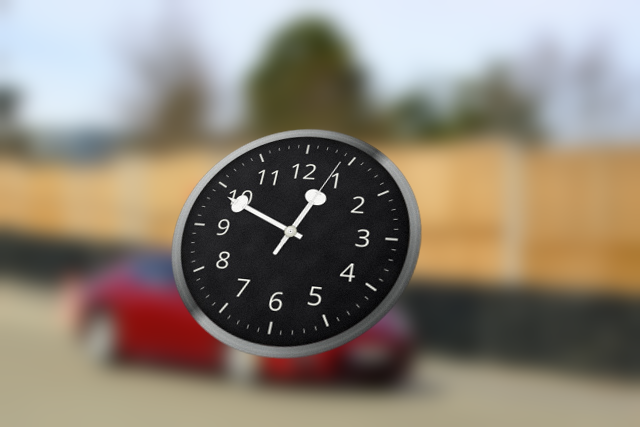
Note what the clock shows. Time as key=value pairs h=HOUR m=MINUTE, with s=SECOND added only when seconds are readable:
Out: h=12 m=49 s=4
